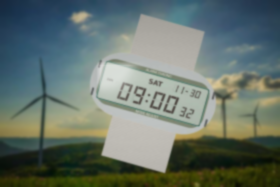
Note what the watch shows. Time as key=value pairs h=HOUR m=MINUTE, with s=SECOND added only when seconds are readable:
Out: h=9 m=0
